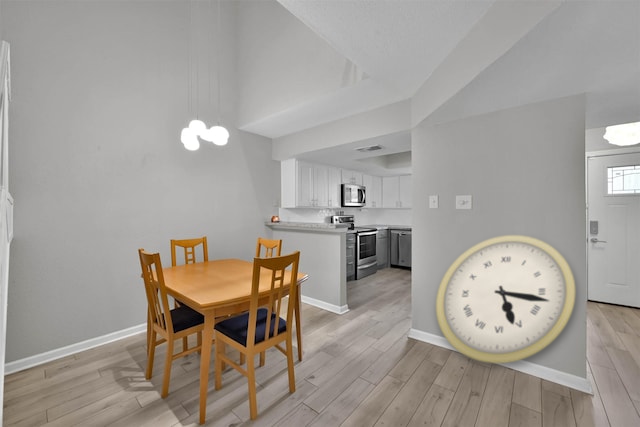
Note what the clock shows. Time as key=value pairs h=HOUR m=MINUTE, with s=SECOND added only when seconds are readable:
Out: h=5 m=17
